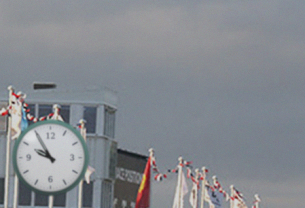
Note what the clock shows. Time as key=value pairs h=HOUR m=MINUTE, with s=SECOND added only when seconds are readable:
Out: h=9 m=55
